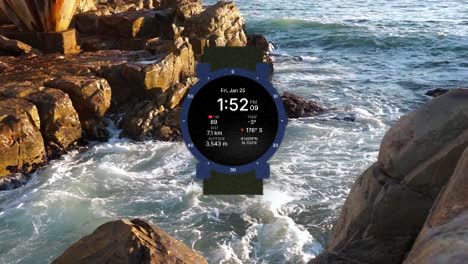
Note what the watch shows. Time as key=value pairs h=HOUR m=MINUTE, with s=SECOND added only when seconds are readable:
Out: h=1 m=52
